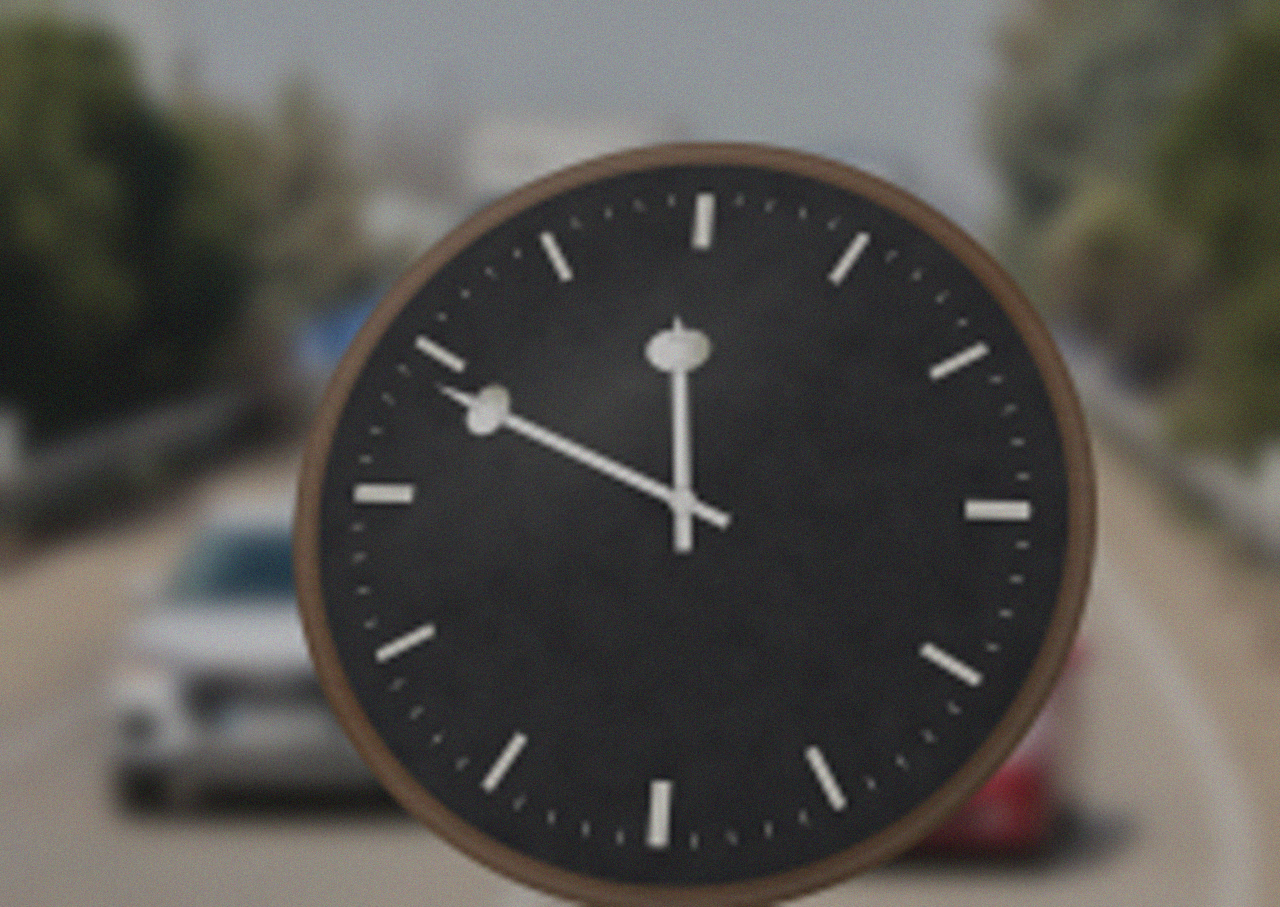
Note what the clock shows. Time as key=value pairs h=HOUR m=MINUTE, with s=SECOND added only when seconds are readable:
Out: h=11 m=49
